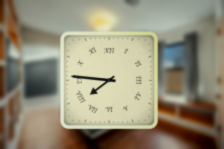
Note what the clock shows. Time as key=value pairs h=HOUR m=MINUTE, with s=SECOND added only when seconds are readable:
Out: h=7 m=46
